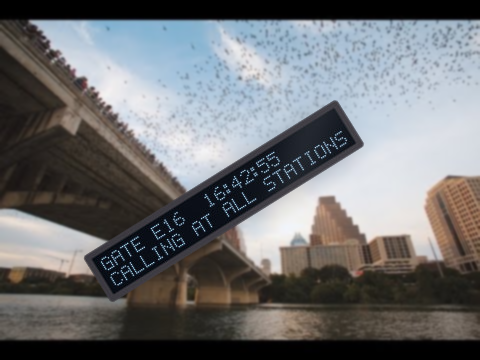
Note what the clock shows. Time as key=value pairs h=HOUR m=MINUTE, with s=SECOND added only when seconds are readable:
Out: h=16 m=42 s=55
